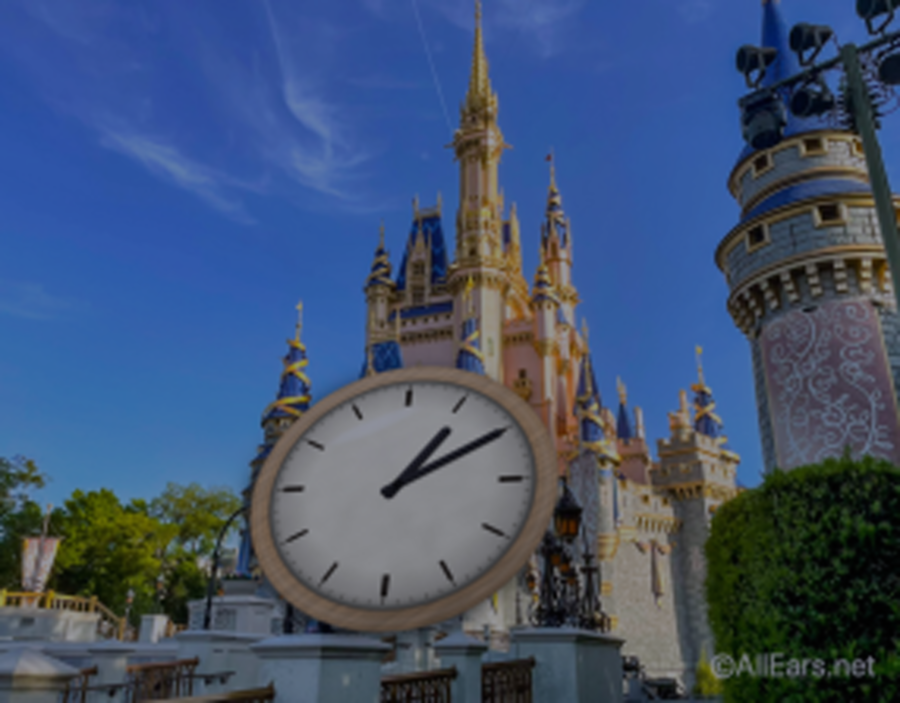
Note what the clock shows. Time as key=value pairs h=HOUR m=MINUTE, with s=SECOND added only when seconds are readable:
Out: h=1 m=10
